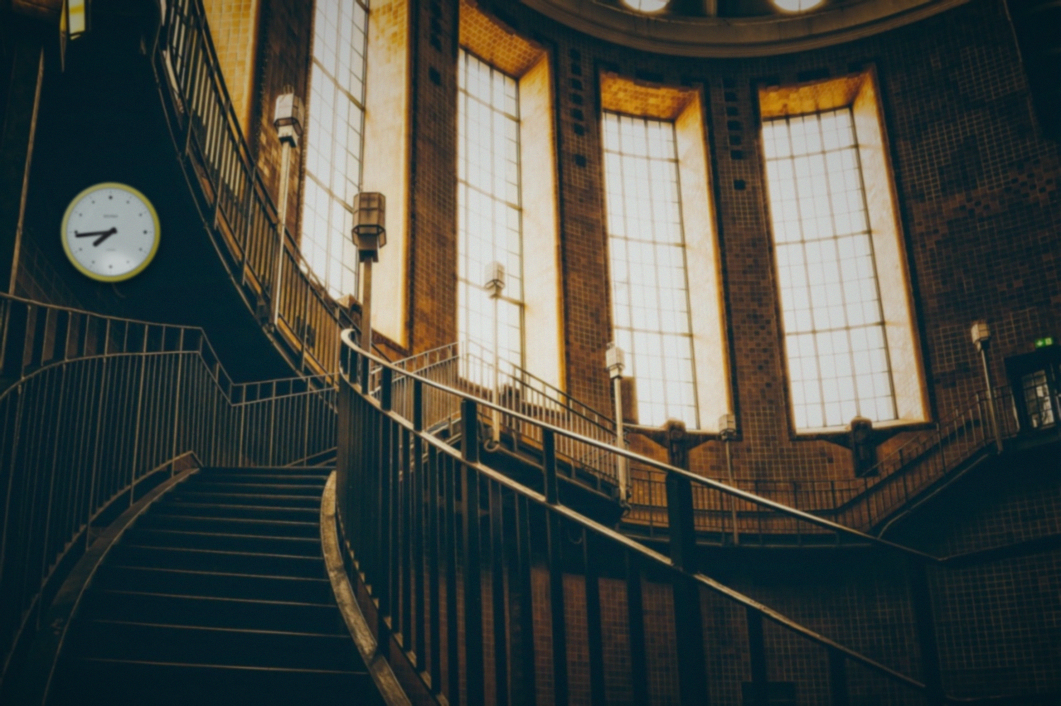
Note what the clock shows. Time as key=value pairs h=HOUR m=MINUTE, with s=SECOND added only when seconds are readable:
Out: h=7 m=44
